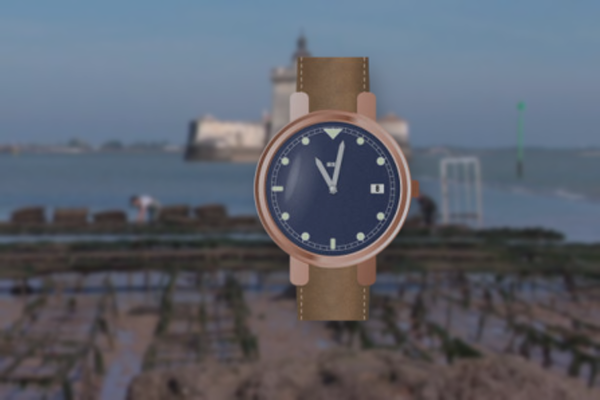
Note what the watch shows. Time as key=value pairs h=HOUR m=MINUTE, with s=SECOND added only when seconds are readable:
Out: h=11 m=2
